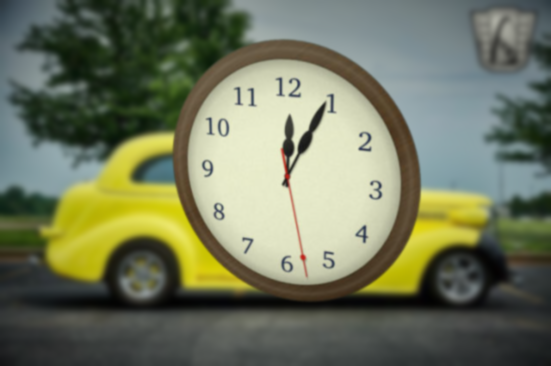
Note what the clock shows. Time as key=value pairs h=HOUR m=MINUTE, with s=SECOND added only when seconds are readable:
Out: h=12 m=4 s=28
